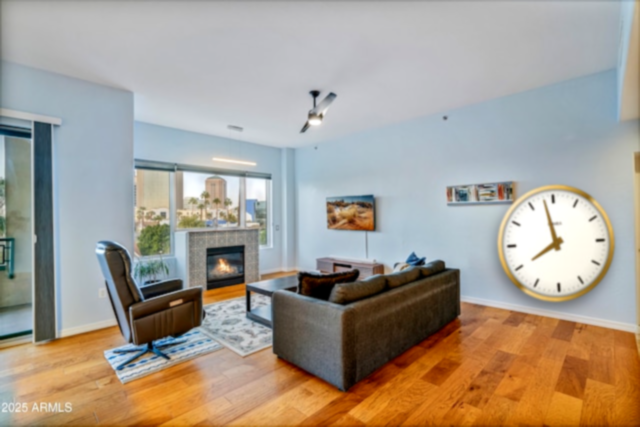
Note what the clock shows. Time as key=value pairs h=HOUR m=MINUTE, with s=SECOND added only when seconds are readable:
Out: h=7 m=58
